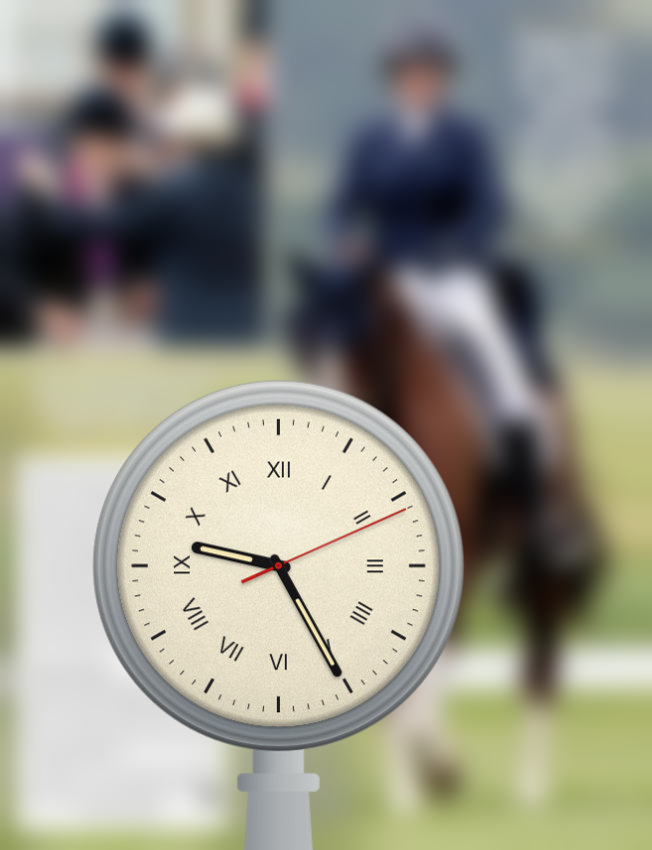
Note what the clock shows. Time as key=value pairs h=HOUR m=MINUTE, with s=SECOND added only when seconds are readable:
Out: h=9 m=25 s=11
